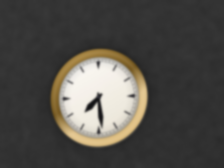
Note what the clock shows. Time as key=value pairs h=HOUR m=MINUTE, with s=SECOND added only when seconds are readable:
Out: h=7 m=29
